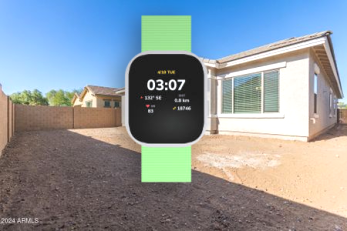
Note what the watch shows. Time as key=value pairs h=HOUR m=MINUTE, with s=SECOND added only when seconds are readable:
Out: h=3 m=7
